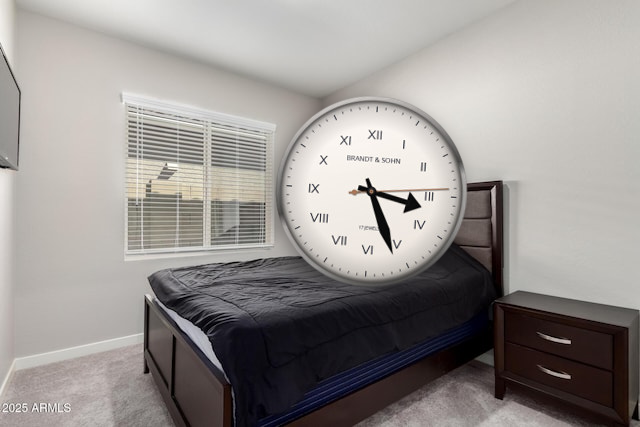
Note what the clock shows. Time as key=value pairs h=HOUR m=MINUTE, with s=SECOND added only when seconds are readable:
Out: h=3 m=26 s=14
